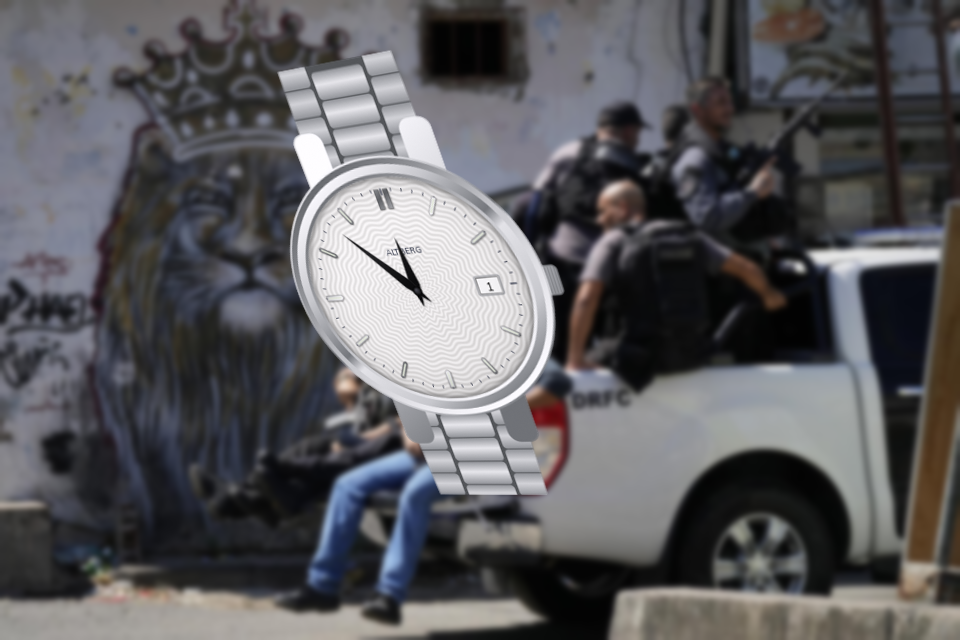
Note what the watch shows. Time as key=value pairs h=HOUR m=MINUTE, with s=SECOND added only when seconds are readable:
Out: h=11 m=53
